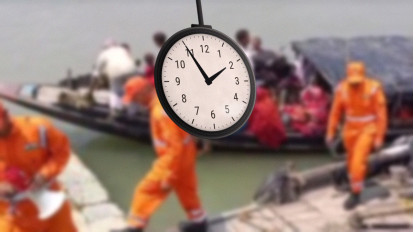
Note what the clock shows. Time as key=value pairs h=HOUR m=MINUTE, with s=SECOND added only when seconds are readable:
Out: h=1 m=55
